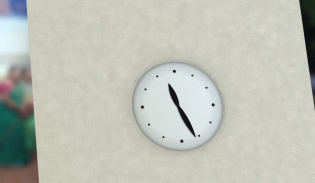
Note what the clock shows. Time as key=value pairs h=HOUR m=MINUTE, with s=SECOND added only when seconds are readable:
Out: h=11 m=26
